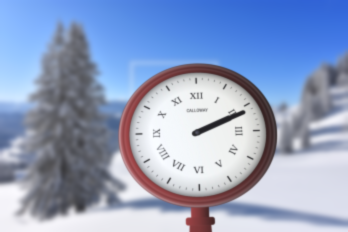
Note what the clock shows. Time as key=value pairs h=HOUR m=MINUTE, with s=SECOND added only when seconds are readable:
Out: h=2 m=11
